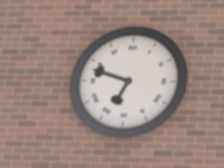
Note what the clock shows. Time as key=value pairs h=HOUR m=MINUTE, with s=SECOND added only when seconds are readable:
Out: h=6 m=48
